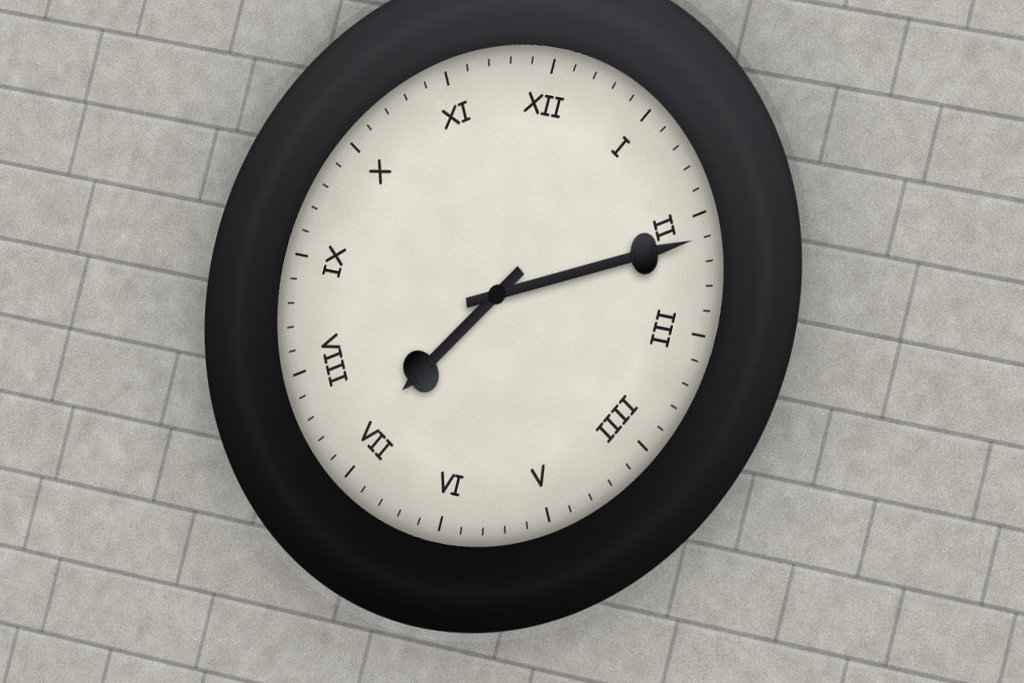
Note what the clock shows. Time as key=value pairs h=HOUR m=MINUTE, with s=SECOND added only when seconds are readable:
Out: h=7 m=11
